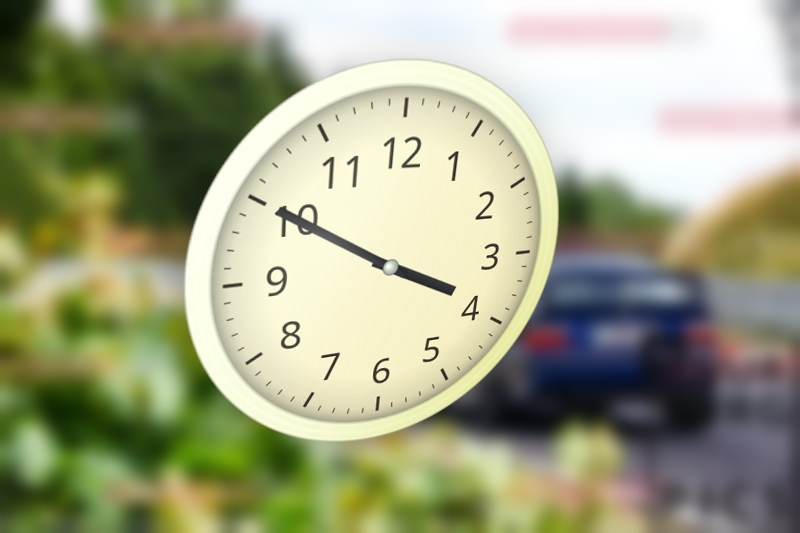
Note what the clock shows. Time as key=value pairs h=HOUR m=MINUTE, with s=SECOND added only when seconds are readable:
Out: h=3 m=50
